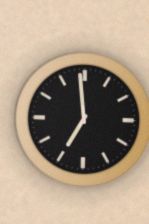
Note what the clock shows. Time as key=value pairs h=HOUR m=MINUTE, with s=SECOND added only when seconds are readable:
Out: h=6 m=59
